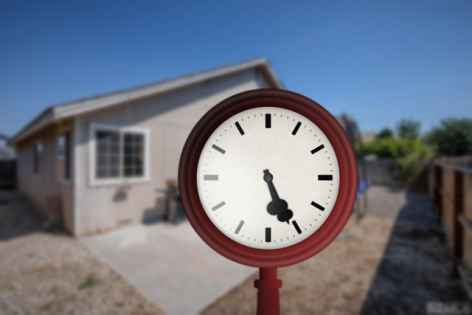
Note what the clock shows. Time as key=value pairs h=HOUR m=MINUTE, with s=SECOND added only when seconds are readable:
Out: h=5 m=26
